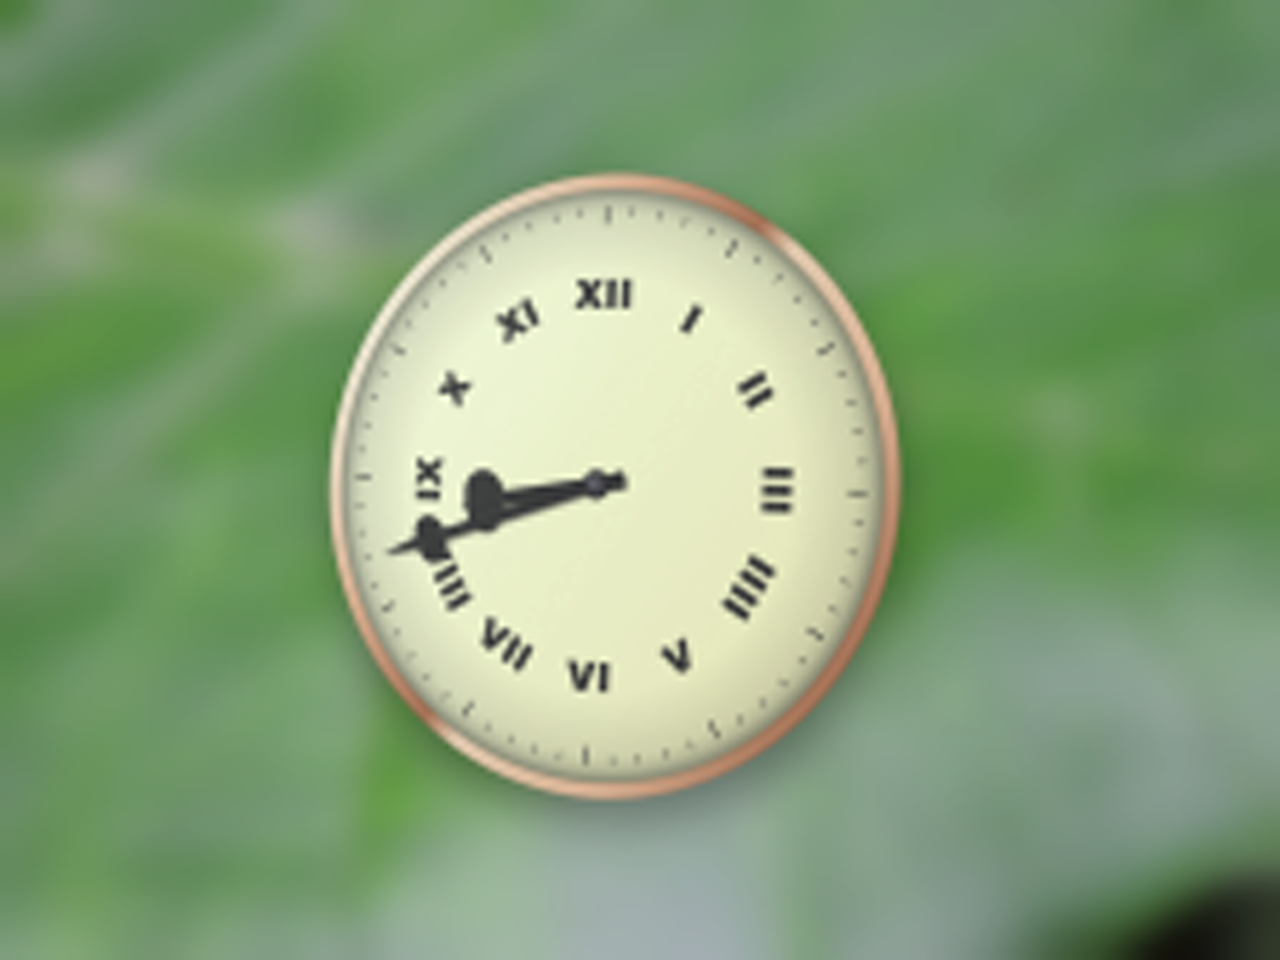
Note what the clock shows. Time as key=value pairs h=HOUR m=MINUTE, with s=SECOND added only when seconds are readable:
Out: h=8 m=42
